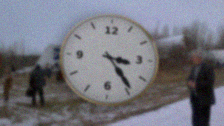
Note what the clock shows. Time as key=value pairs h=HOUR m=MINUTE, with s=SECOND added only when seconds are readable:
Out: h=3 m=24
